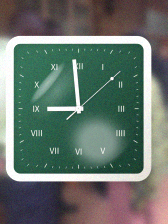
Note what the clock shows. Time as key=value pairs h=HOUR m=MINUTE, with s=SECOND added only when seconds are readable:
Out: h=8 m=59 s=8
